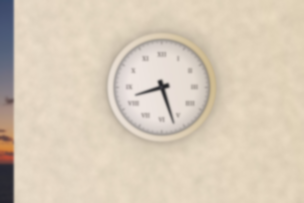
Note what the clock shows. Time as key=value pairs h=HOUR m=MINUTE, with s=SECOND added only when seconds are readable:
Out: h=8 m=27
